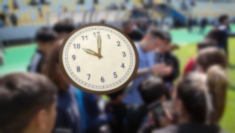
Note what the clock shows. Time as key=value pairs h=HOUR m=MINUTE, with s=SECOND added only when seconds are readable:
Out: h=10 m=1
